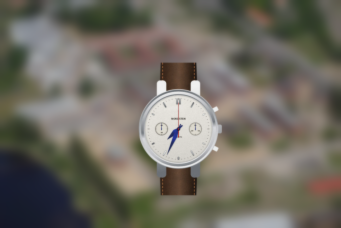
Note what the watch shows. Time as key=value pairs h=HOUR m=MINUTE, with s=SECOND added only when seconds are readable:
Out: h=7 m=34
